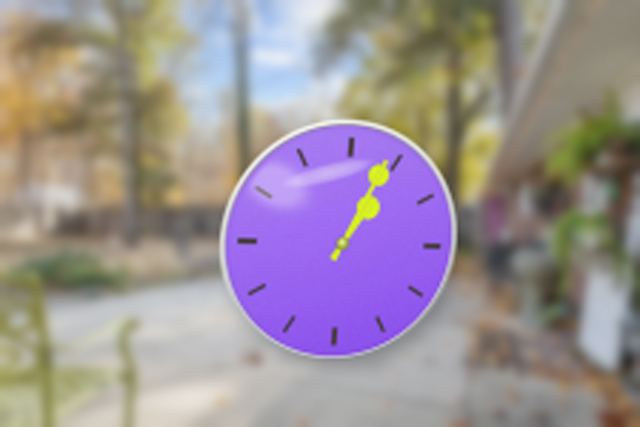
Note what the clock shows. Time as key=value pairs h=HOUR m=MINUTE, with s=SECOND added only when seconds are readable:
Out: h=1 m=4
